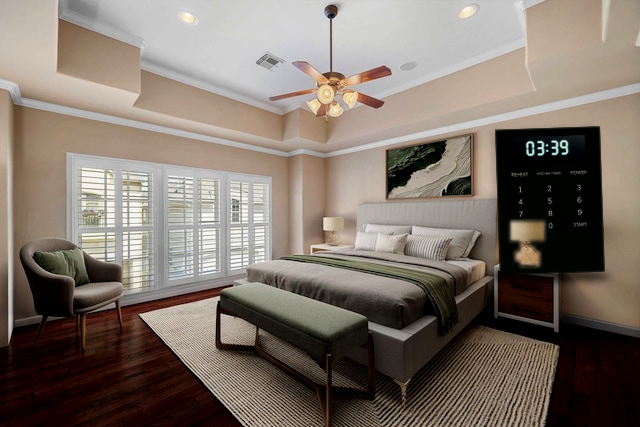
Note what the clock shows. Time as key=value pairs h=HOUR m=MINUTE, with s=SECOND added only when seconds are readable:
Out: h=3 m=39
